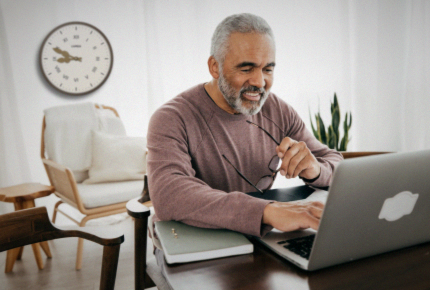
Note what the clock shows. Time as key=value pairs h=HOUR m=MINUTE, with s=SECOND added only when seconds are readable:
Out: h=8 m=49
